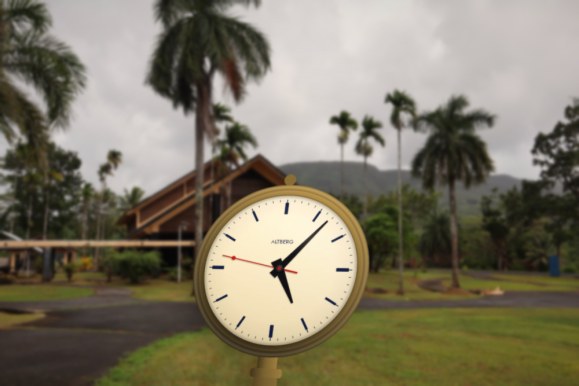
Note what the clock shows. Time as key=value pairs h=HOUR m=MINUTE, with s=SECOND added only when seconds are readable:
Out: h=5 m=6 s=47
